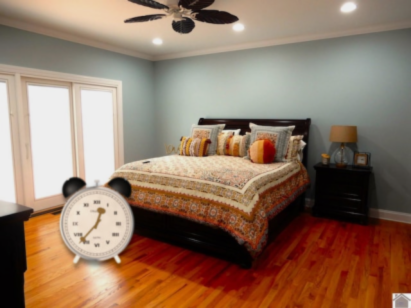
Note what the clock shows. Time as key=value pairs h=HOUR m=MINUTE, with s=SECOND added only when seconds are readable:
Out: h=12 m=37
